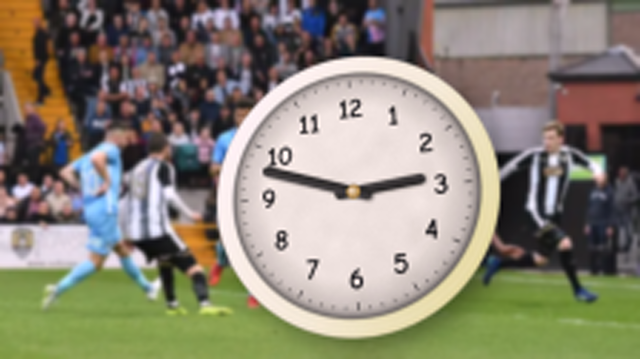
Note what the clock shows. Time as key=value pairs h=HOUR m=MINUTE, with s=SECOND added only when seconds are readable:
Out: h=2 m=48
